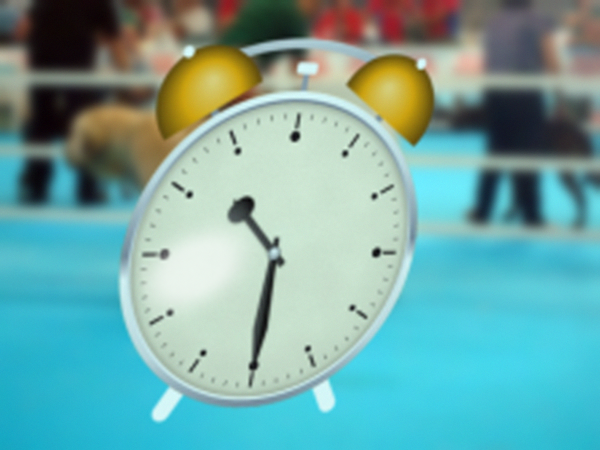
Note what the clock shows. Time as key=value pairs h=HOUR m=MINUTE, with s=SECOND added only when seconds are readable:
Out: h=10 m=30
